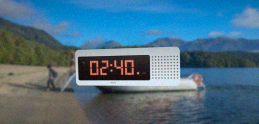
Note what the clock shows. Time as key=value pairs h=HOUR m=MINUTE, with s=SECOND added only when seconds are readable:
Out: h=2 m=40
